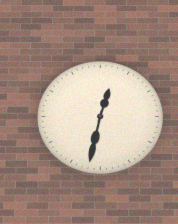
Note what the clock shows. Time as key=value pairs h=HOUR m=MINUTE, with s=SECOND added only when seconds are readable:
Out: h=12 m=32
